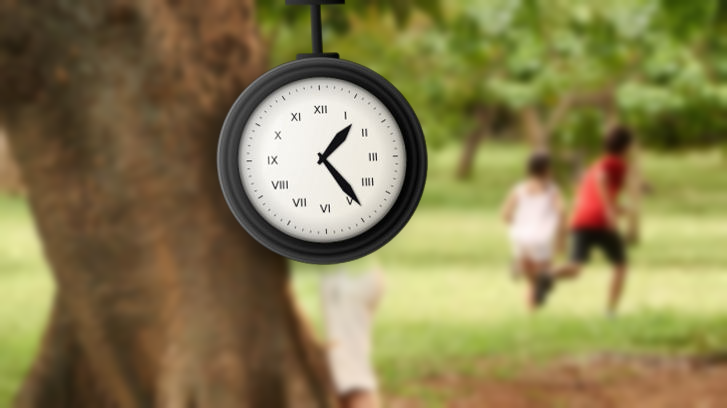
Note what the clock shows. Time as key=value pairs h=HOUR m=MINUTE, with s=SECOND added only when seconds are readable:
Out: h=1 m=24
